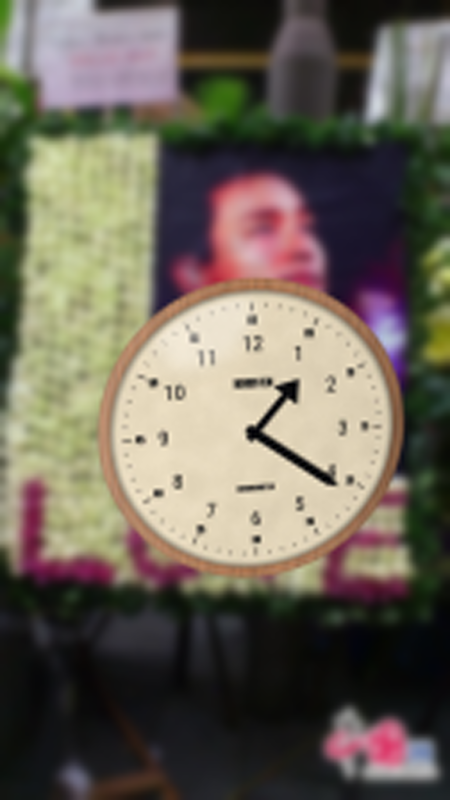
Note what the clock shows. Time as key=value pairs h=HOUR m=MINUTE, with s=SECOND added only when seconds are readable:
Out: h=1 m=21
